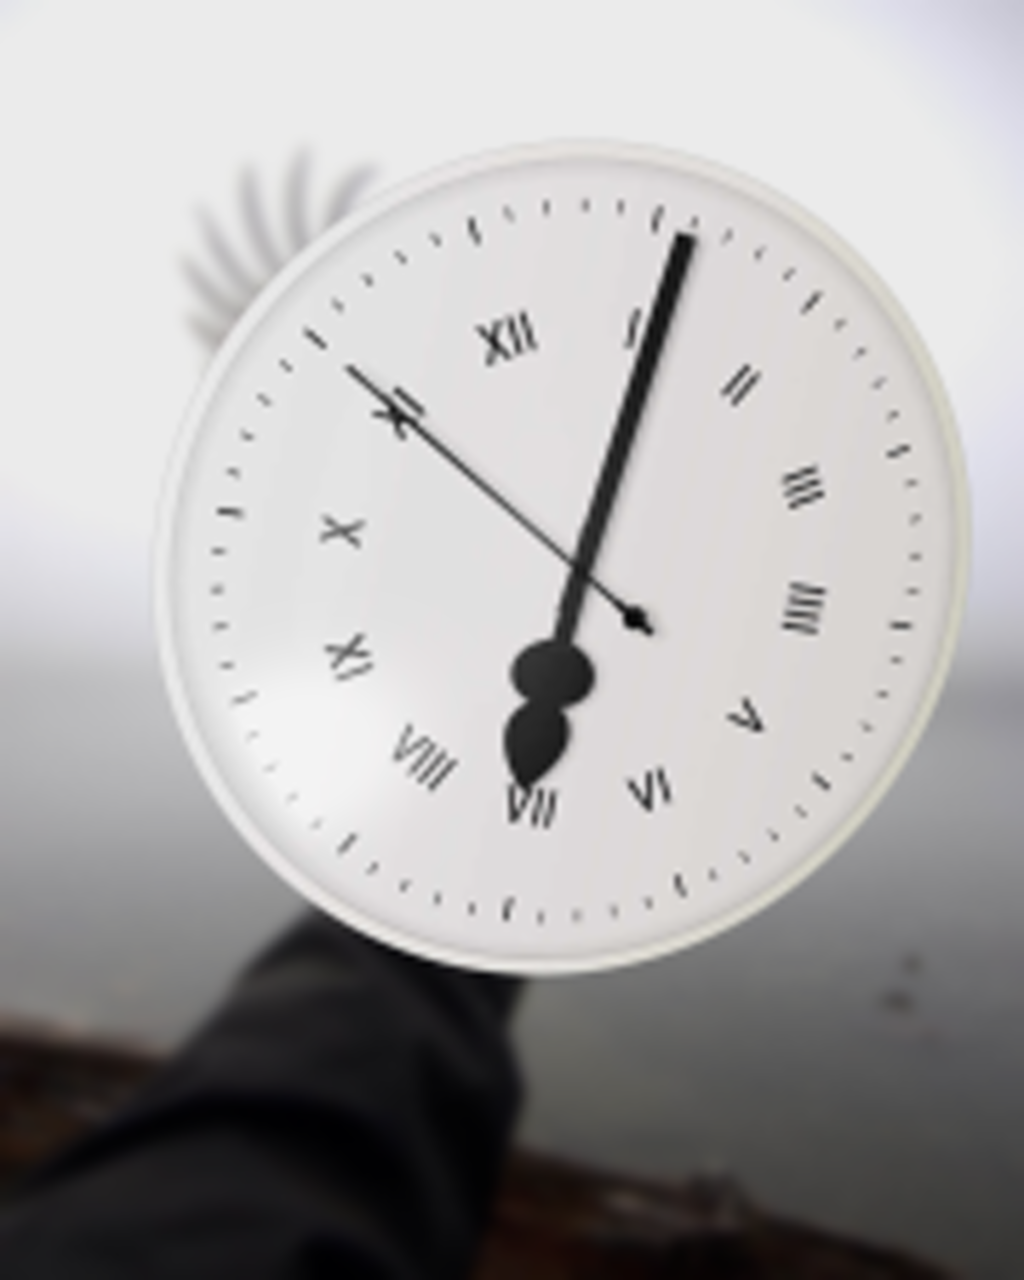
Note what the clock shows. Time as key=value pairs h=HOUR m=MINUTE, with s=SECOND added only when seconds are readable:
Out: h=7 m=5 s=55
